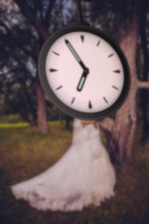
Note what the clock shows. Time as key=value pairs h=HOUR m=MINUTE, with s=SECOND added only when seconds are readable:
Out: h=6 m=55
